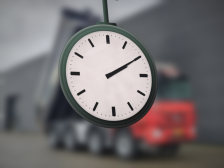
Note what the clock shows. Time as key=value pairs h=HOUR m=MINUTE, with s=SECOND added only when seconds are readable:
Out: h=2 m=10
